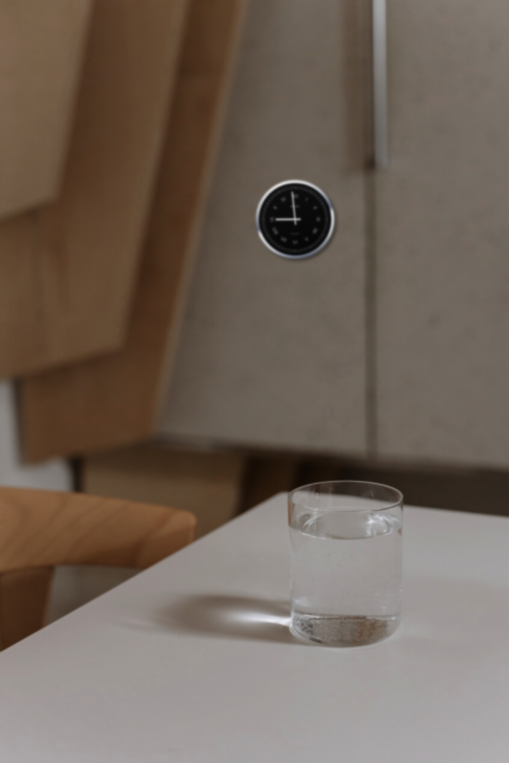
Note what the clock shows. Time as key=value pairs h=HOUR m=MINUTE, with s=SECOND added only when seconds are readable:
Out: h=8 m=59
